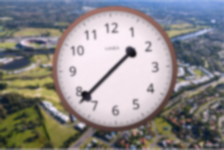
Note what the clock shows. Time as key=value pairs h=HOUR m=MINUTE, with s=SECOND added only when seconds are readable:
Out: h=1 m=38
